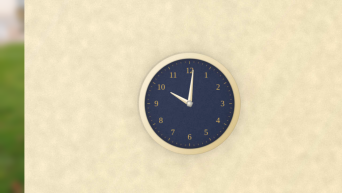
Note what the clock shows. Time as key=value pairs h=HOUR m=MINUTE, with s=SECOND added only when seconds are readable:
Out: h=10 m=1
